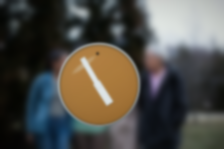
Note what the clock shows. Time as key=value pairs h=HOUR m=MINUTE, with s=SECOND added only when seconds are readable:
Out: h=4 m=55
